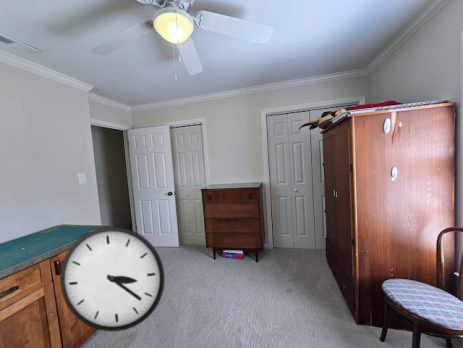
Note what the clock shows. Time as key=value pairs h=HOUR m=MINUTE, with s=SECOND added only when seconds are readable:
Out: h=3 m=22
